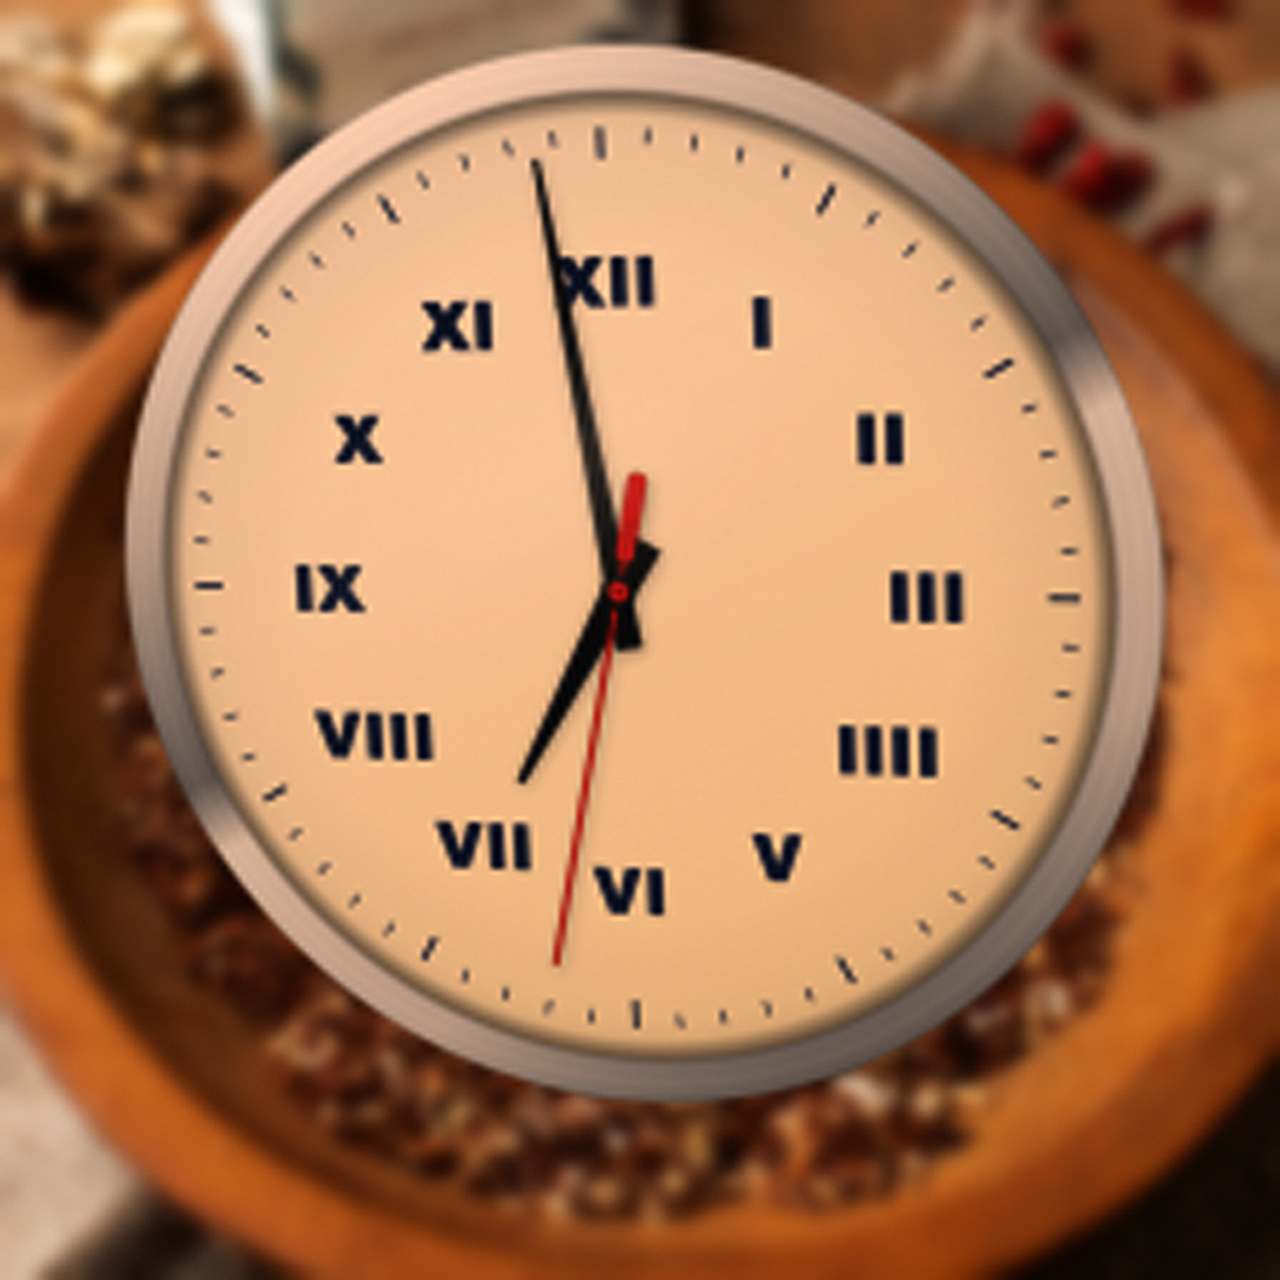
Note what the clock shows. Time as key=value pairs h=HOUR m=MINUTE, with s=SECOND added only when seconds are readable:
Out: h=6 m=58 s=32
